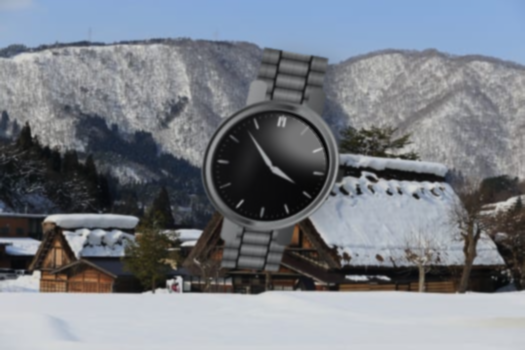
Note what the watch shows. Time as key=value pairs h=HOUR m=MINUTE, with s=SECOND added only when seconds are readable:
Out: h=3 m=53
